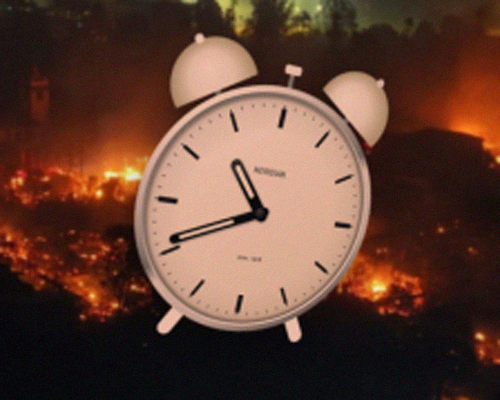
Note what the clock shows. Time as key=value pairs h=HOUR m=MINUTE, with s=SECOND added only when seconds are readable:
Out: h=10 m=41
